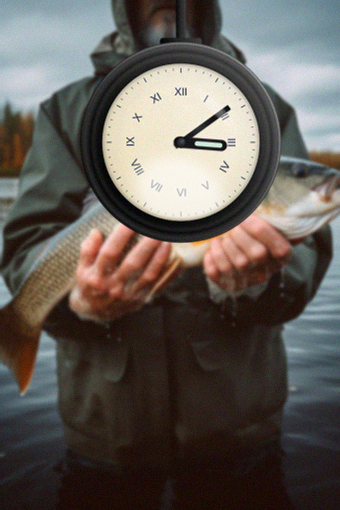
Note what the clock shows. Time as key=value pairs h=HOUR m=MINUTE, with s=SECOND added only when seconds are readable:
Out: h=3 m=9
